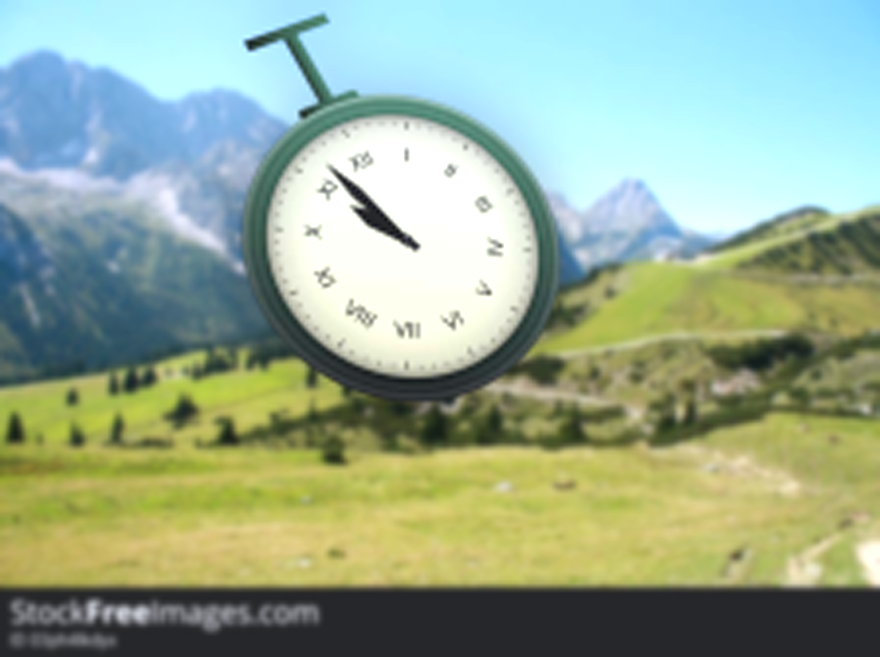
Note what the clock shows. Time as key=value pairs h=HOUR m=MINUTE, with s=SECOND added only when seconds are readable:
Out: h=10 m=57
